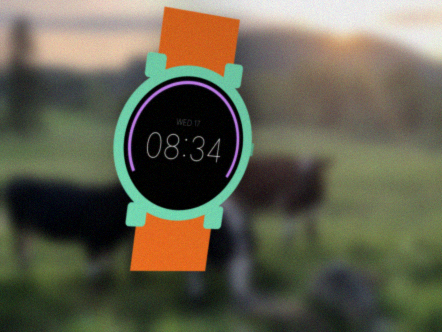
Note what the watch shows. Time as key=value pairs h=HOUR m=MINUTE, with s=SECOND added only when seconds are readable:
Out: h=8 m=34
